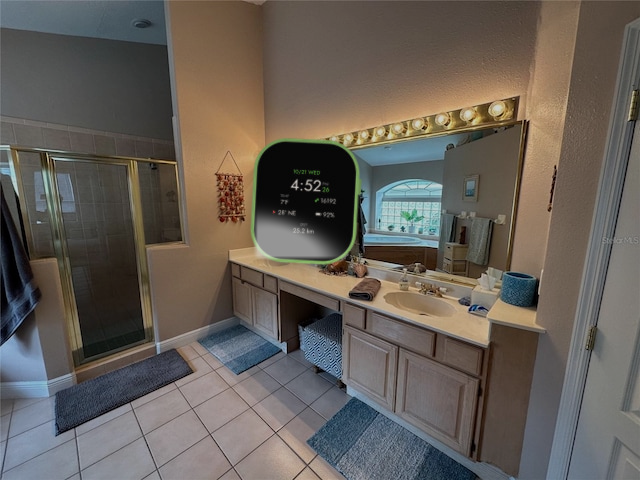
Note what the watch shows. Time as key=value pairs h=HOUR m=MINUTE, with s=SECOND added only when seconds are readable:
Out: h=4 m=52
